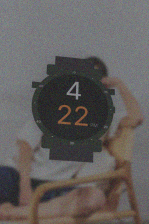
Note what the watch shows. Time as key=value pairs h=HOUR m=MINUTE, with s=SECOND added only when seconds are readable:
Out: h=4 m=22
